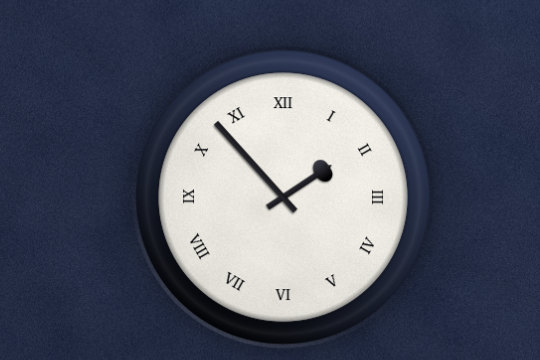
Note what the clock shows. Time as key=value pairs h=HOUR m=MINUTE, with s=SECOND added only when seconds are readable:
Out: h=1 m=53
